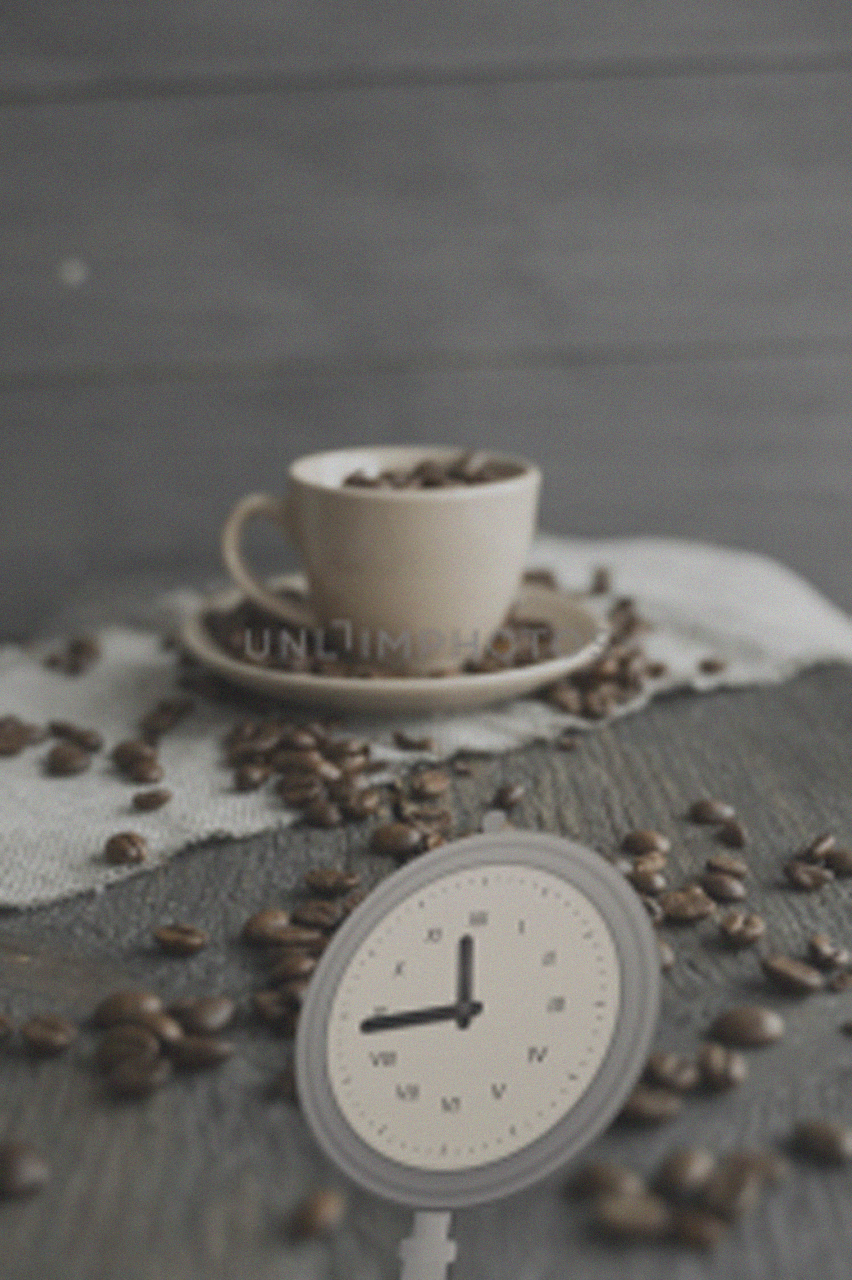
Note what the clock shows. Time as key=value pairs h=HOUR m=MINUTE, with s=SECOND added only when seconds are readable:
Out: h=11 m=44
